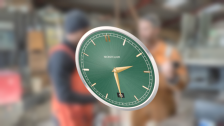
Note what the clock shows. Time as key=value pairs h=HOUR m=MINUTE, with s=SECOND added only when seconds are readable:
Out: h=2 m=30
